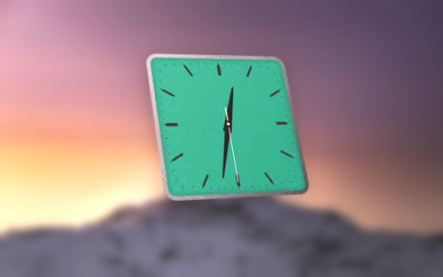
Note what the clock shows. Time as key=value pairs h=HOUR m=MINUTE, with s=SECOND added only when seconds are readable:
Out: h=12 m=32 s=30
